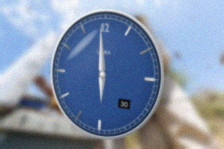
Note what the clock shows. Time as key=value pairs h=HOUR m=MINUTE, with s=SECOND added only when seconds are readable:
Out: h=5 m=59
